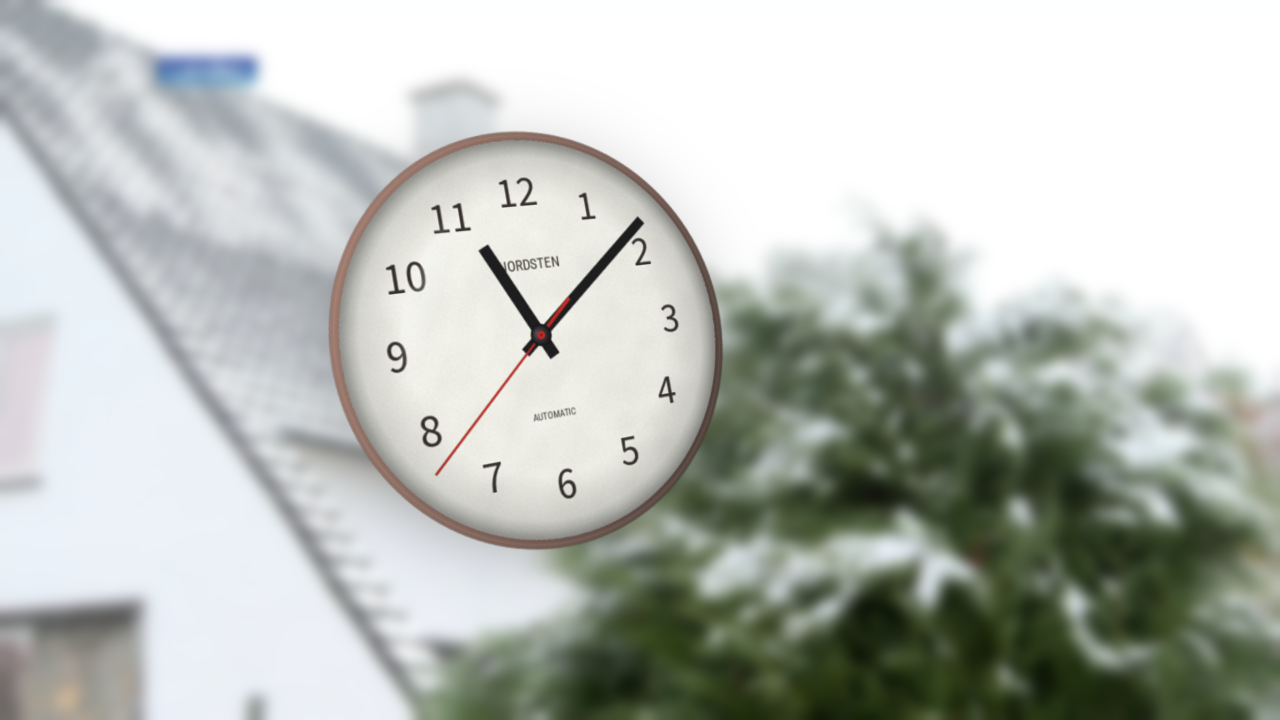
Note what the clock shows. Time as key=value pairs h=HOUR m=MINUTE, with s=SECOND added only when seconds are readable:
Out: h=11 m=8 s=38
